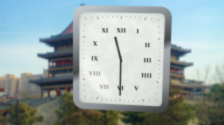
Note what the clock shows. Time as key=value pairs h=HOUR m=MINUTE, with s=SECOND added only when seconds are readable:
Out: h=11 m=30
